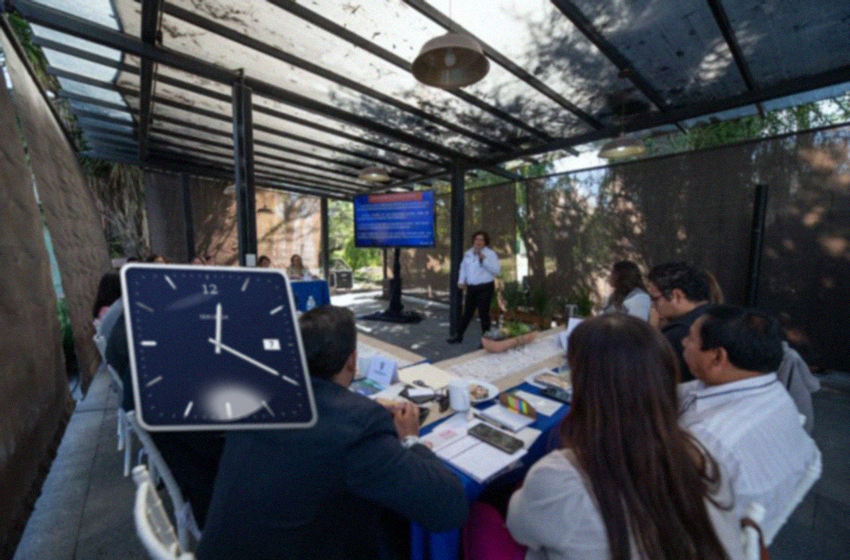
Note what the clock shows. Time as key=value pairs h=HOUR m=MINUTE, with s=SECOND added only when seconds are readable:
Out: h=12 m=20
